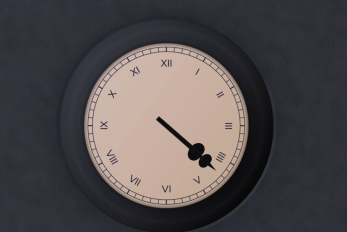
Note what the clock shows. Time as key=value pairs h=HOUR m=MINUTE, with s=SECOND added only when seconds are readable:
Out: h=4 m=22
